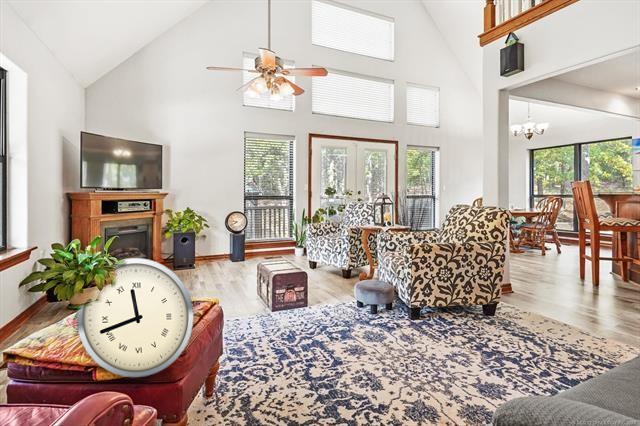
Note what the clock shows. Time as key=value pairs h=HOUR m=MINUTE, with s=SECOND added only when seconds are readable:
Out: h=11 m=42
